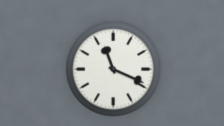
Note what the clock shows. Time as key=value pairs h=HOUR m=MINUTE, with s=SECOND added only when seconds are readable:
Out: h=11 m=19
